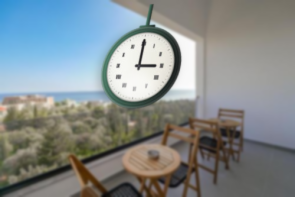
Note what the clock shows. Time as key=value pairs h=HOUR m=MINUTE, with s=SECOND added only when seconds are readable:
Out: h=3 m=0
